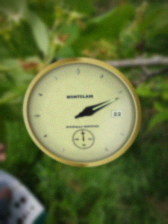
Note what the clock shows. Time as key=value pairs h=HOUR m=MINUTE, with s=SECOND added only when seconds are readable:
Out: h=2 m=11
